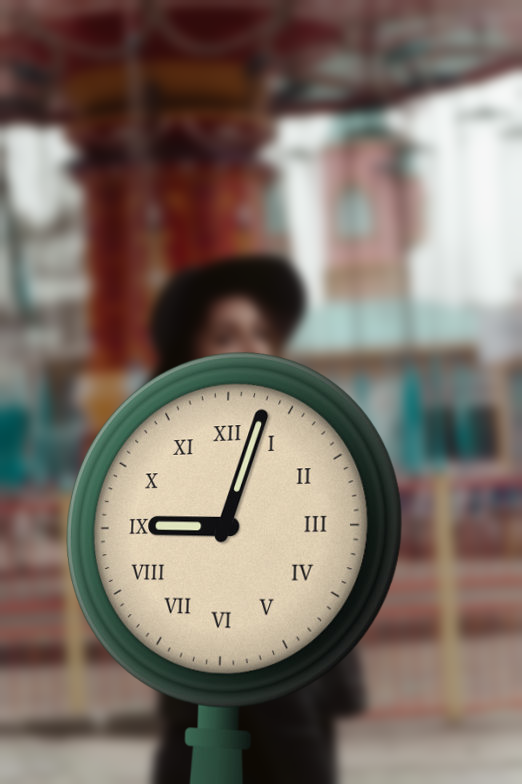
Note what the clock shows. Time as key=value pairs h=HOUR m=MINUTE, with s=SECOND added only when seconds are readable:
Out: h=9 m=3
